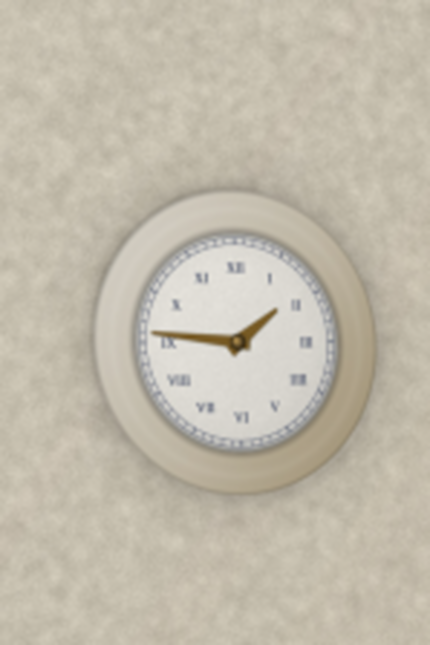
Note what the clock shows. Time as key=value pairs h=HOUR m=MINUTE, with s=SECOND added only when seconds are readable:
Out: h=1 m=46
